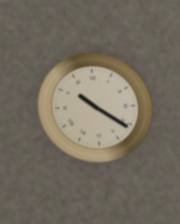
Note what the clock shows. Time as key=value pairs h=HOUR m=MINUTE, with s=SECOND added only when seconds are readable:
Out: h=10 m=21
